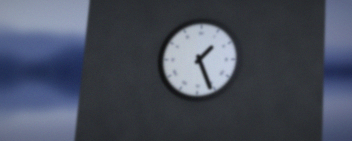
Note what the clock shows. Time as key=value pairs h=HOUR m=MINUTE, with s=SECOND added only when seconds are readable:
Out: h=1 m=26
